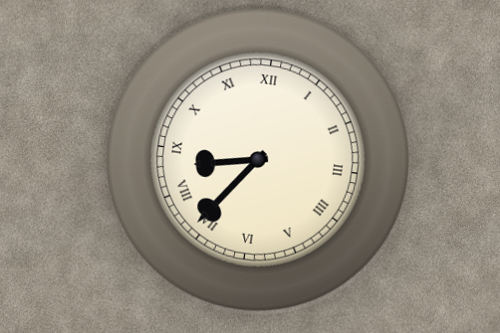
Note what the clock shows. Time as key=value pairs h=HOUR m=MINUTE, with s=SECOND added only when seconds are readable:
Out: h=8 m=36
